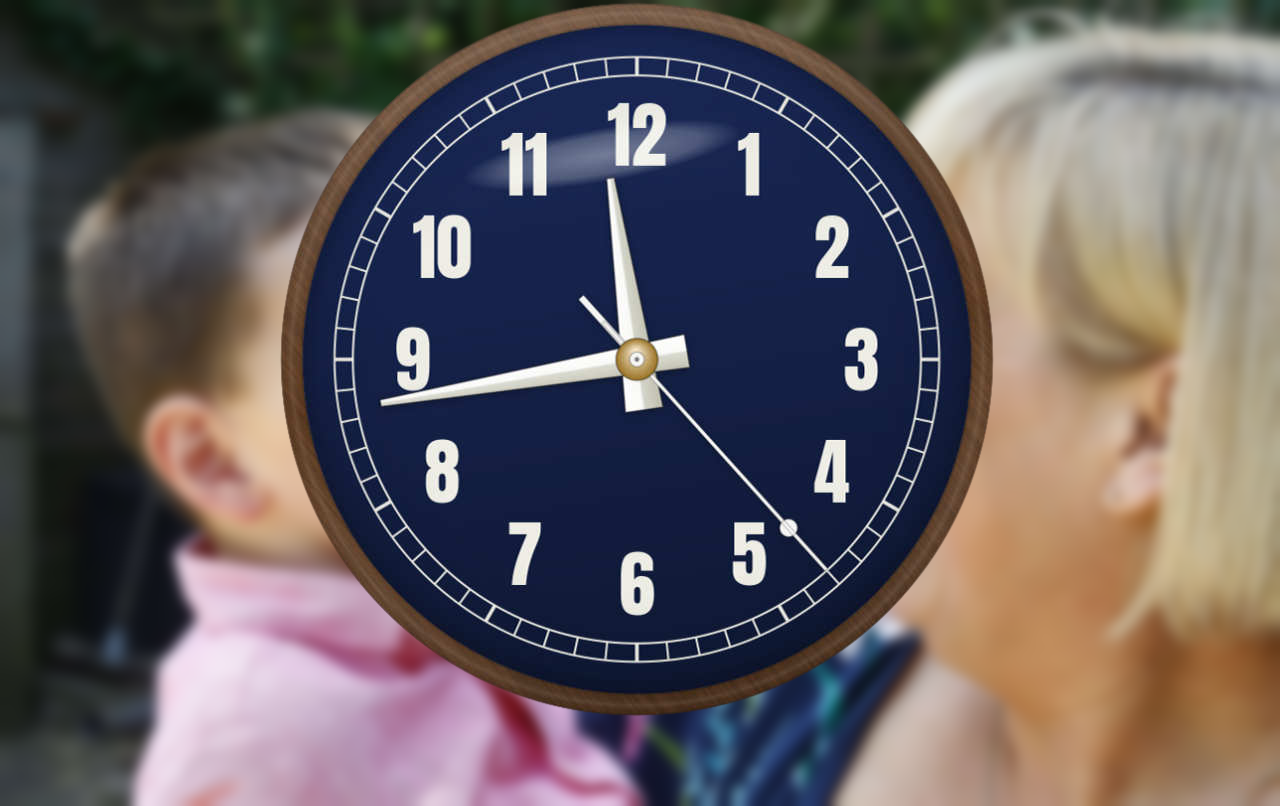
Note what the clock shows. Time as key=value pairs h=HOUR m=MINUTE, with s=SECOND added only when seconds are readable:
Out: h=11 m=43 s=23
